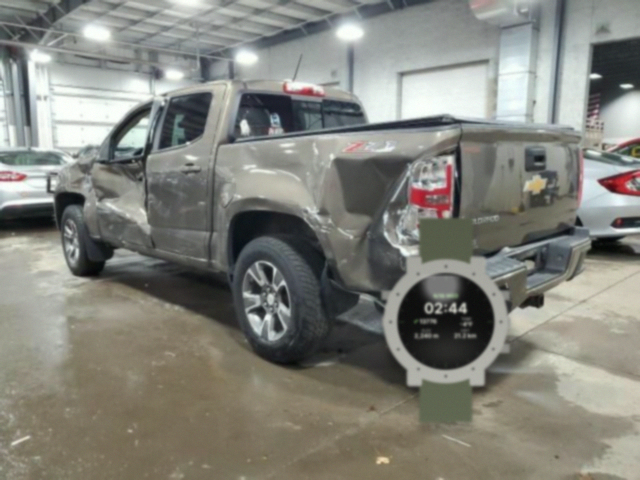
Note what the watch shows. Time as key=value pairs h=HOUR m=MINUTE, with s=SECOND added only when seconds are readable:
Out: h=2 m=44
